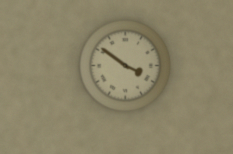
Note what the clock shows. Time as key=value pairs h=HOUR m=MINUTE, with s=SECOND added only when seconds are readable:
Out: h=3 m=51
